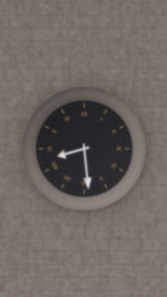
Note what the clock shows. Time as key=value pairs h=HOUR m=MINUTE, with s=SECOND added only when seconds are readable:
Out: h=8 m=29
